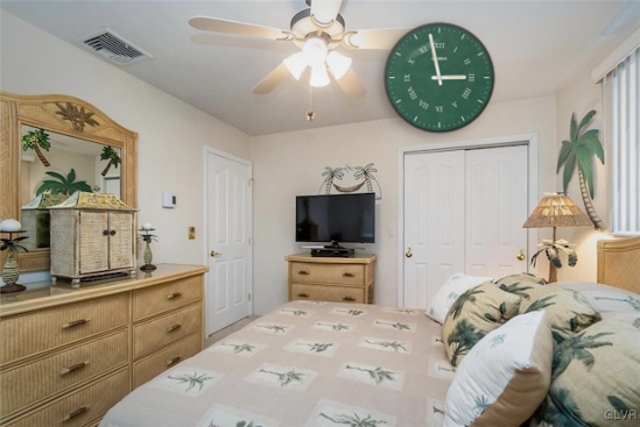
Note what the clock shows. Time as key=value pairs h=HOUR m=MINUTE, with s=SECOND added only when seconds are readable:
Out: h=2 m=58
